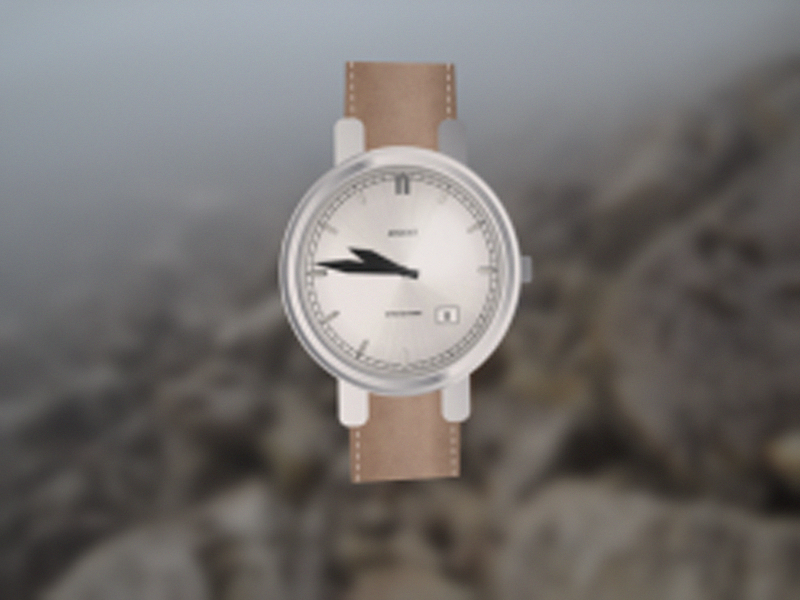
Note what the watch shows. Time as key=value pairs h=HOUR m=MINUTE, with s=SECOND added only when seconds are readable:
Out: h=9 m=46
